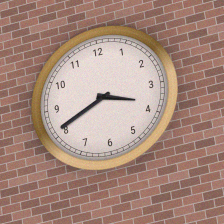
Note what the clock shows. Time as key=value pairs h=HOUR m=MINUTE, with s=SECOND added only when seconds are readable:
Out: h=3 m=41
